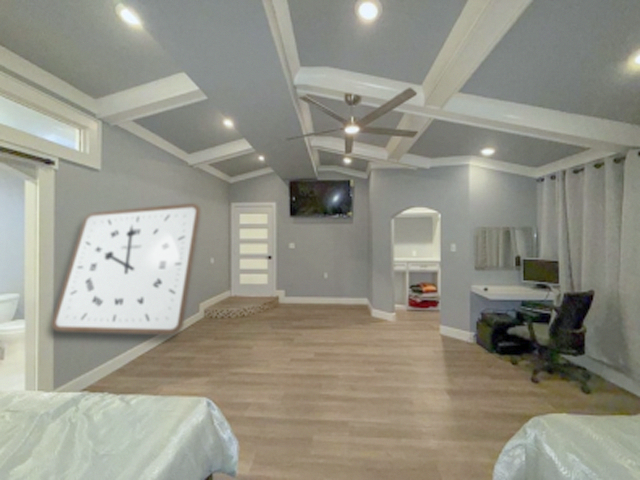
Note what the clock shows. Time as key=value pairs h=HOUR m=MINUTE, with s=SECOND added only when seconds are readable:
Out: h=9 m=59
